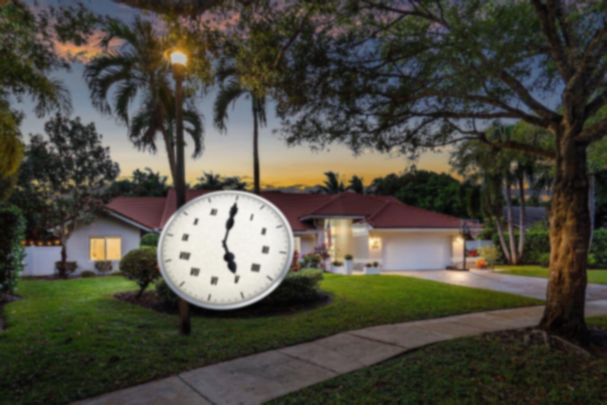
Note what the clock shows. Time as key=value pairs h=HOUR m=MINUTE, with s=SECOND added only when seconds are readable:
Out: h=5 m=0
